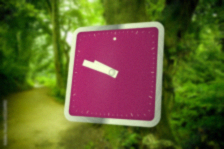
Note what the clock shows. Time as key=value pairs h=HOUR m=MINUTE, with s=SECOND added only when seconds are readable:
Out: h=9 m=48
